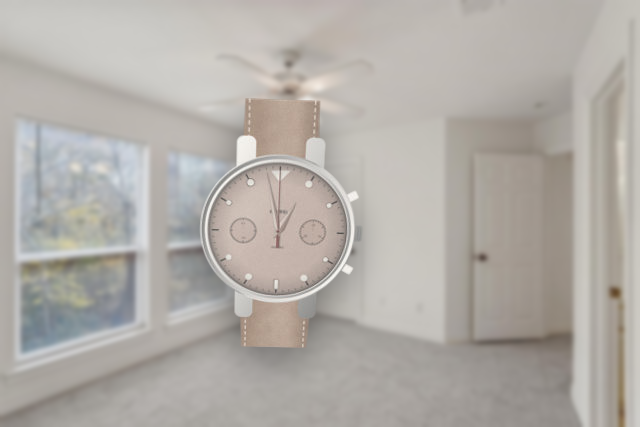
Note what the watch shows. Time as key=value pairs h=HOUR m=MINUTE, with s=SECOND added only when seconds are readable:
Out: h=12 m=58
